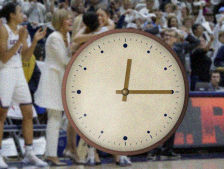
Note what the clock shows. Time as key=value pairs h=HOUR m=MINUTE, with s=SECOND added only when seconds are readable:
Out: h=12 m=15
